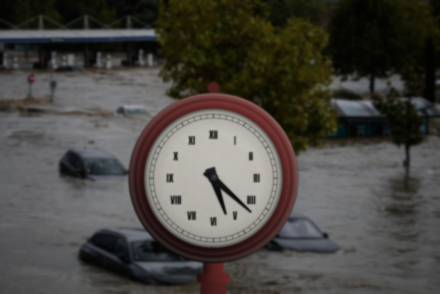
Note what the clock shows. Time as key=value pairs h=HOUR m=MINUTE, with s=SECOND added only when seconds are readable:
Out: h=5 m=22
